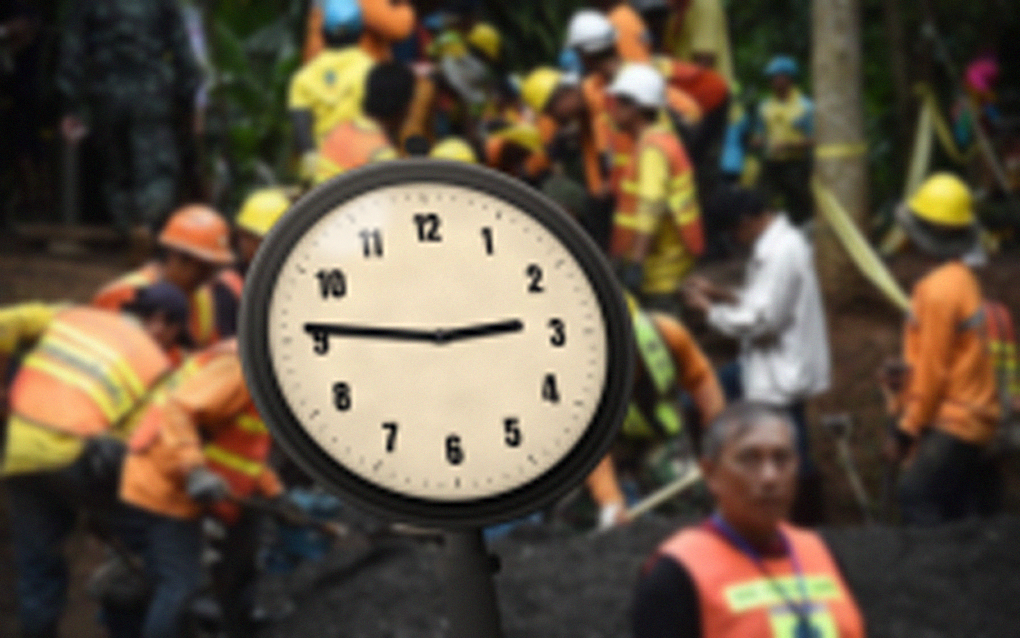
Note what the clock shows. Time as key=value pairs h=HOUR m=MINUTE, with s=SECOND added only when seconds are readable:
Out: h=2 m=46
